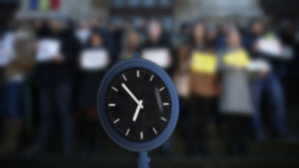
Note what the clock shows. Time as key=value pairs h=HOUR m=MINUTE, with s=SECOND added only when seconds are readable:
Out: h=6 m=53
